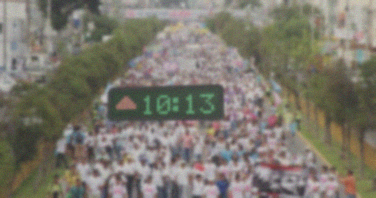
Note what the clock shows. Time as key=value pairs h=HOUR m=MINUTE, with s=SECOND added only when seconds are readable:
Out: h=10 m=13
